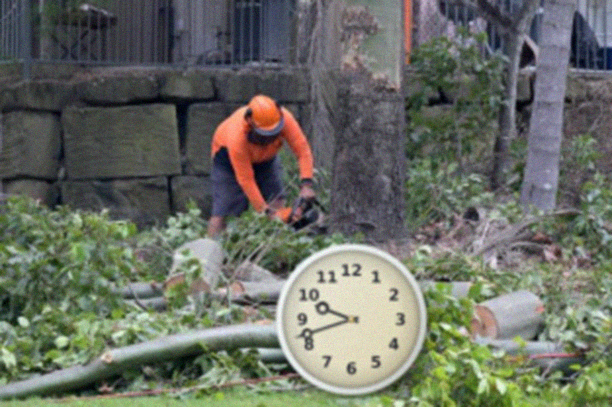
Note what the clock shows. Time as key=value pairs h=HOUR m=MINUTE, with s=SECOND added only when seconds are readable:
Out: h=9 m=42
